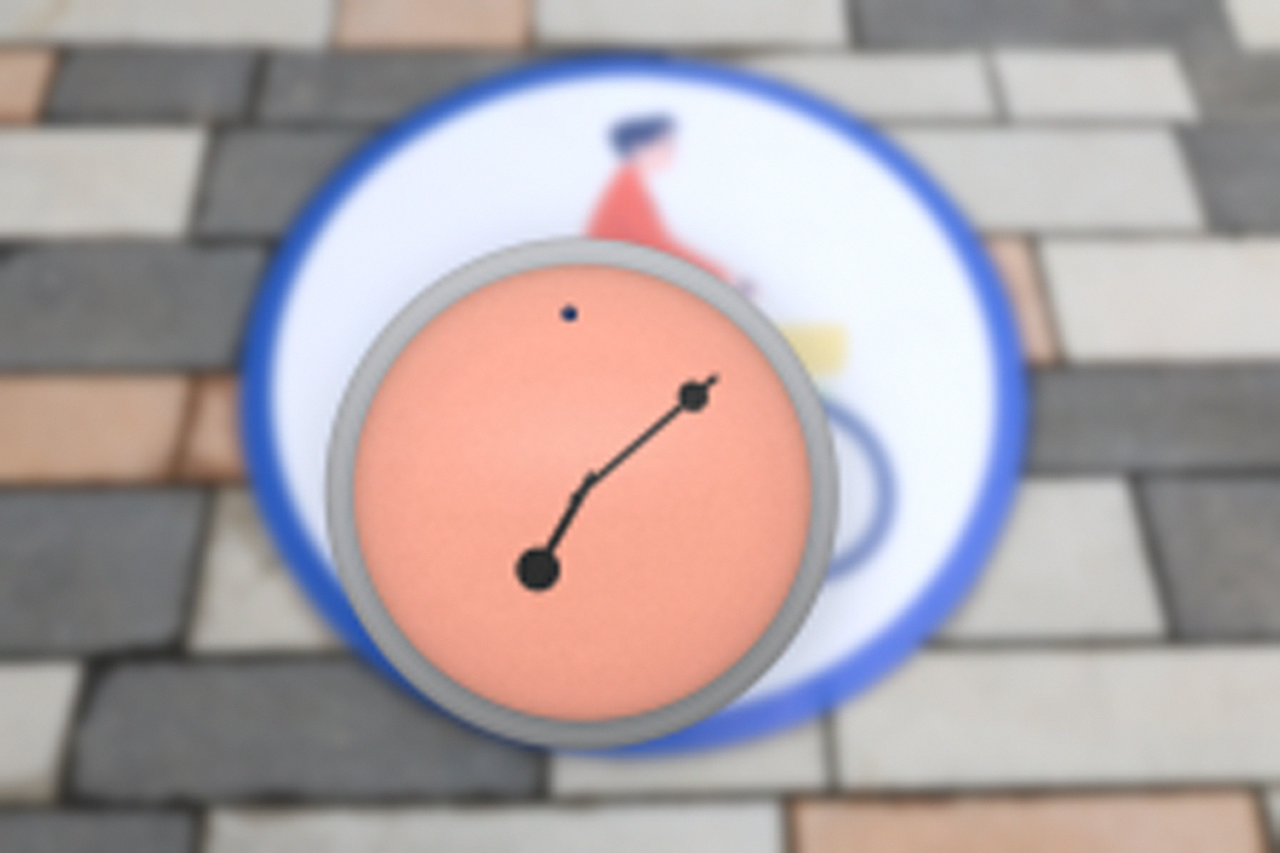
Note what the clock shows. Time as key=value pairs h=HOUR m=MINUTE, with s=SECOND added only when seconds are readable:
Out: h=7 m=9
